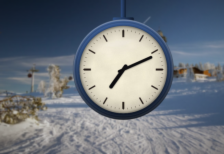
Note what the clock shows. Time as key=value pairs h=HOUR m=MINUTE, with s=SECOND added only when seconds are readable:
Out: h=7 m=11
